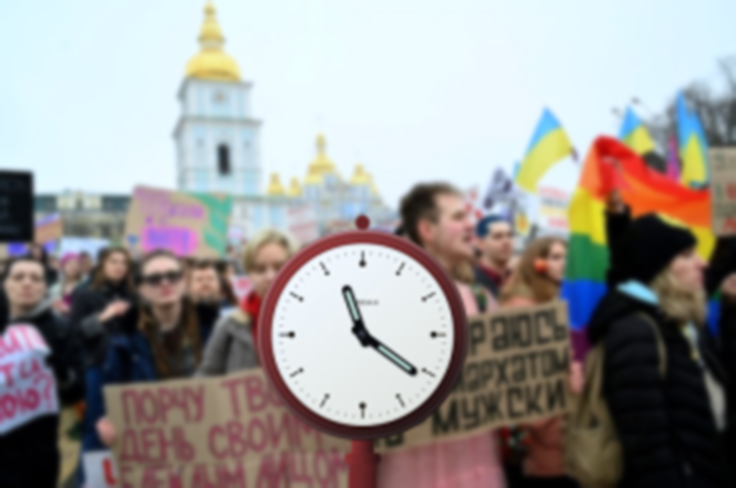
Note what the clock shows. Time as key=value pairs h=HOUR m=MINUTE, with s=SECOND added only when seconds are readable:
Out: h=11 m=21
